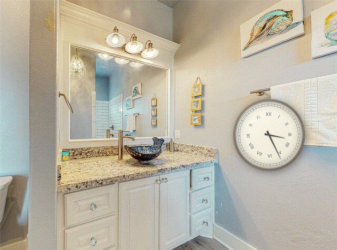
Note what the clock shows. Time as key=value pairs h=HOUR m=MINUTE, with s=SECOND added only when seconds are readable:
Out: h=3 m=26
